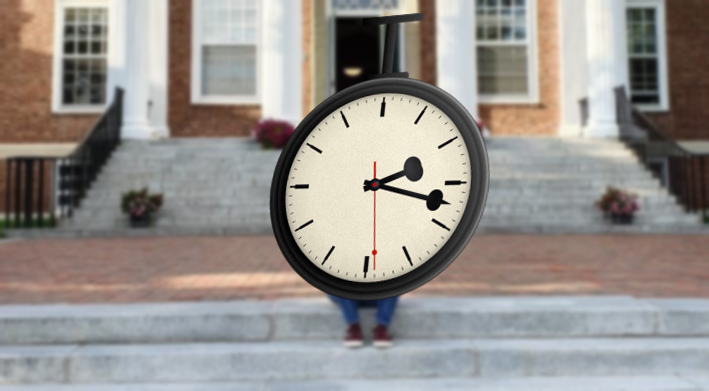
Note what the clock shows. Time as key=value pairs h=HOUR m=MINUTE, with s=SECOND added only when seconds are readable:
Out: h=2 m=17 s=29
